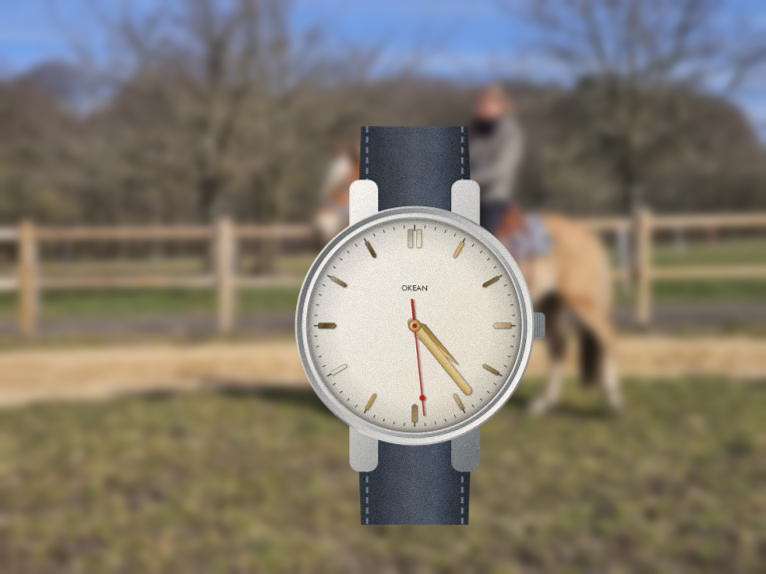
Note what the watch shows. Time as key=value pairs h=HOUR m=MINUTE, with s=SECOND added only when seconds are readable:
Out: h=4 m=23 s=29
